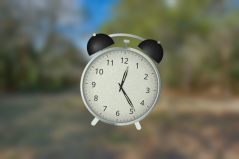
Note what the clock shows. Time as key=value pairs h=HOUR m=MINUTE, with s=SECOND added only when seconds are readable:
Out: h=12 m=24
